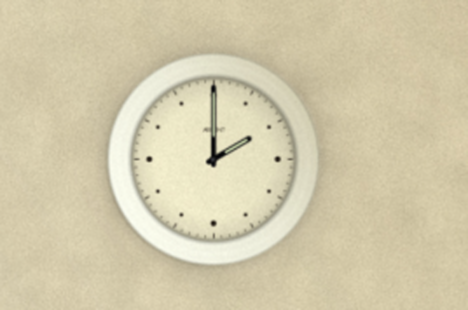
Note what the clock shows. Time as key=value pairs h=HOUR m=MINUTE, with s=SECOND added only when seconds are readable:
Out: h=2 m=0
